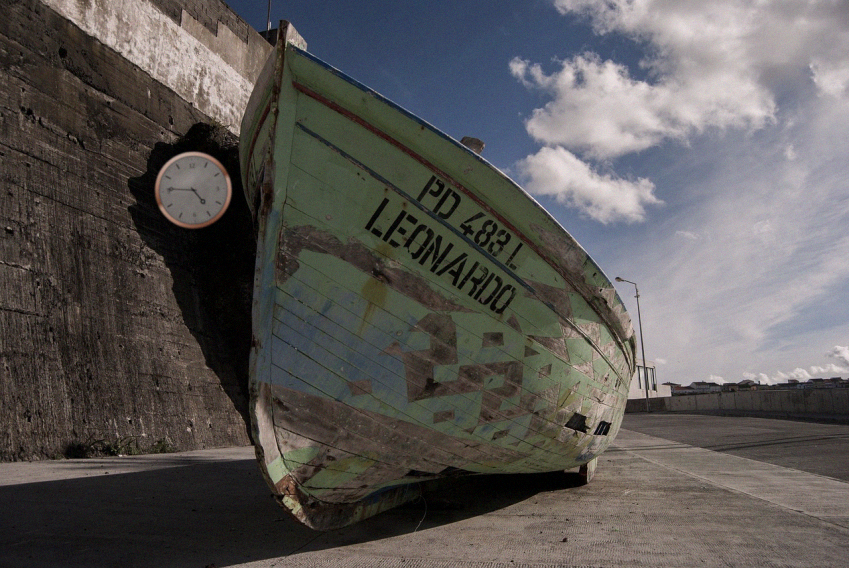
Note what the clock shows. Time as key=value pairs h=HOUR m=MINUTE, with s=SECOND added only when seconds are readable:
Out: h=4 m=46
